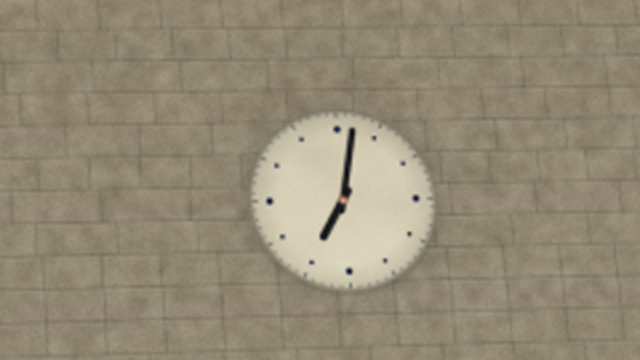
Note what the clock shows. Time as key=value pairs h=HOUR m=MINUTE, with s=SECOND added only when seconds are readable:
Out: h=7 m=2
